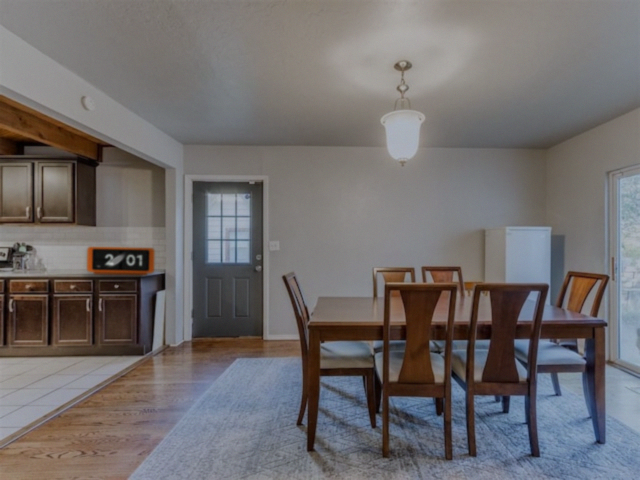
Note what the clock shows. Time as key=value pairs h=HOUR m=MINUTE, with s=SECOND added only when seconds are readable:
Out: h=2 m=1
